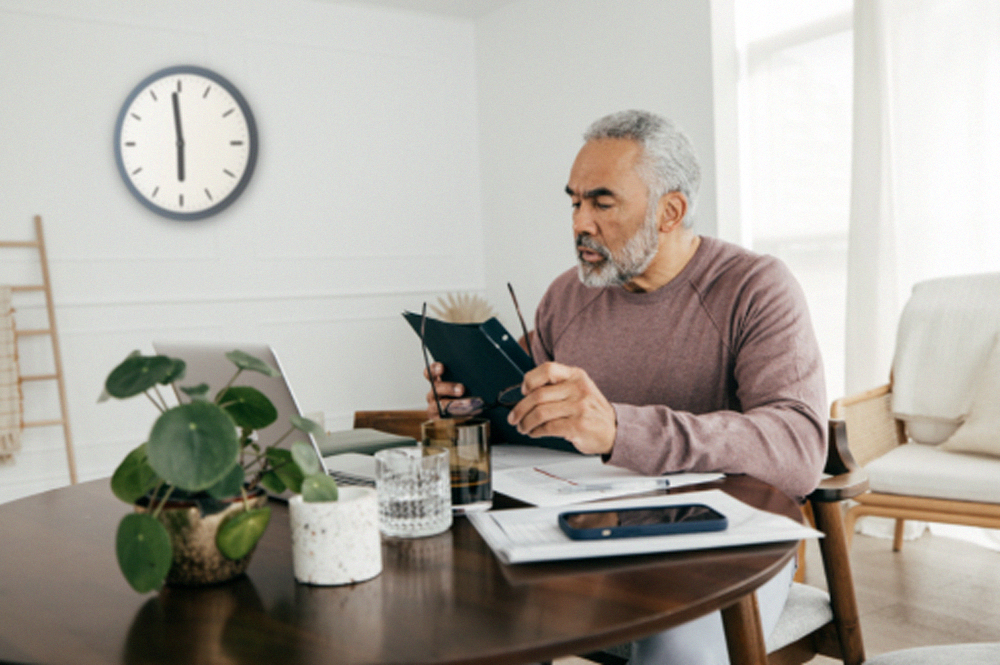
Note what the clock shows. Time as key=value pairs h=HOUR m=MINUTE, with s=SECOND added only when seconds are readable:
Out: h=5 m=59
